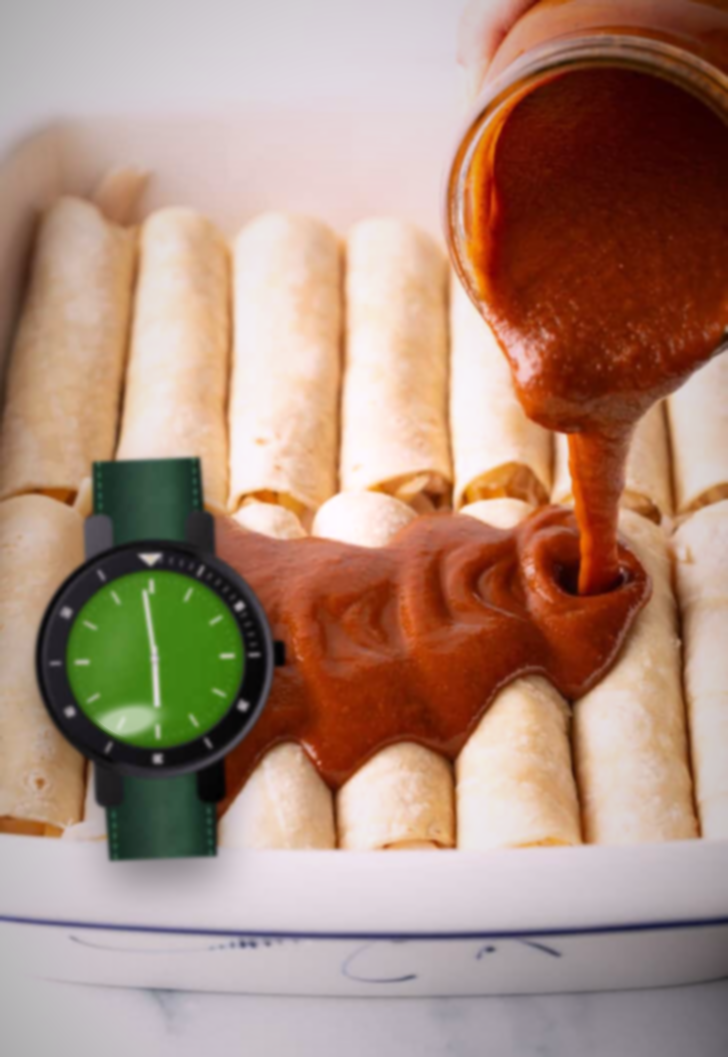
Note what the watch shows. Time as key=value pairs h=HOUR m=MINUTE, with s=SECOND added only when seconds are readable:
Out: h=5 m=59
